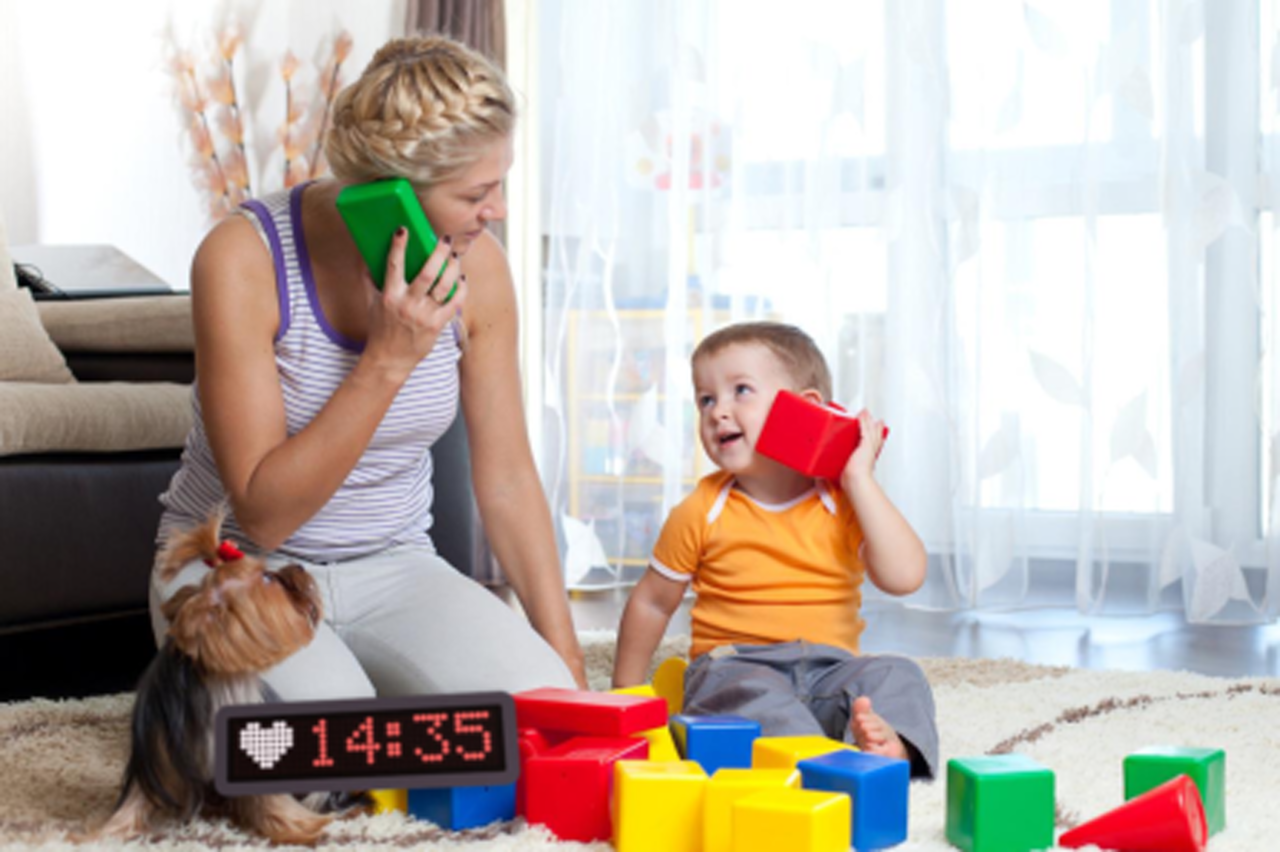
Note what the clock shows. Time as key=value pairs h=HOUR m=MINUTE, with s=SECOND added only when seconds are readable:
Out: h=14 m=35
